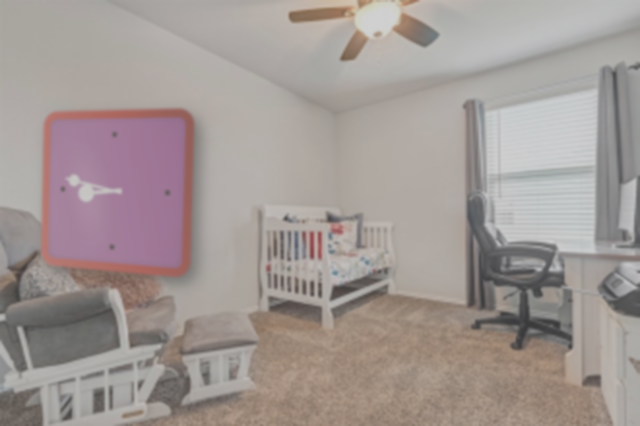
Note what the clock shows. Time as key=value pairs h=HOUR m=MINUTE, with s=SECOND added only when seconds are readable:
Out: h=8 m=47
